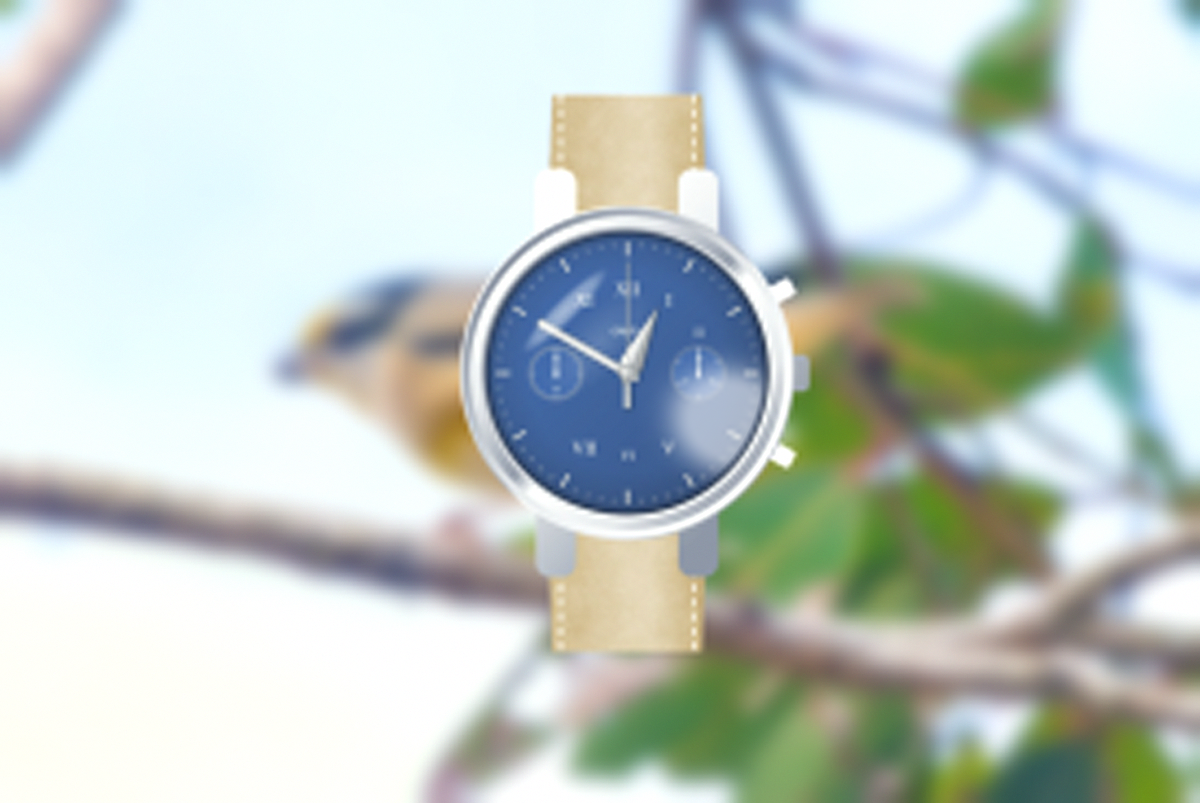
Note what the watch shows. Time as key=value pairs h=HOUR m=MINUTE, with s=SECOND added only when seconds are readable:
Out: h=12 m=50
